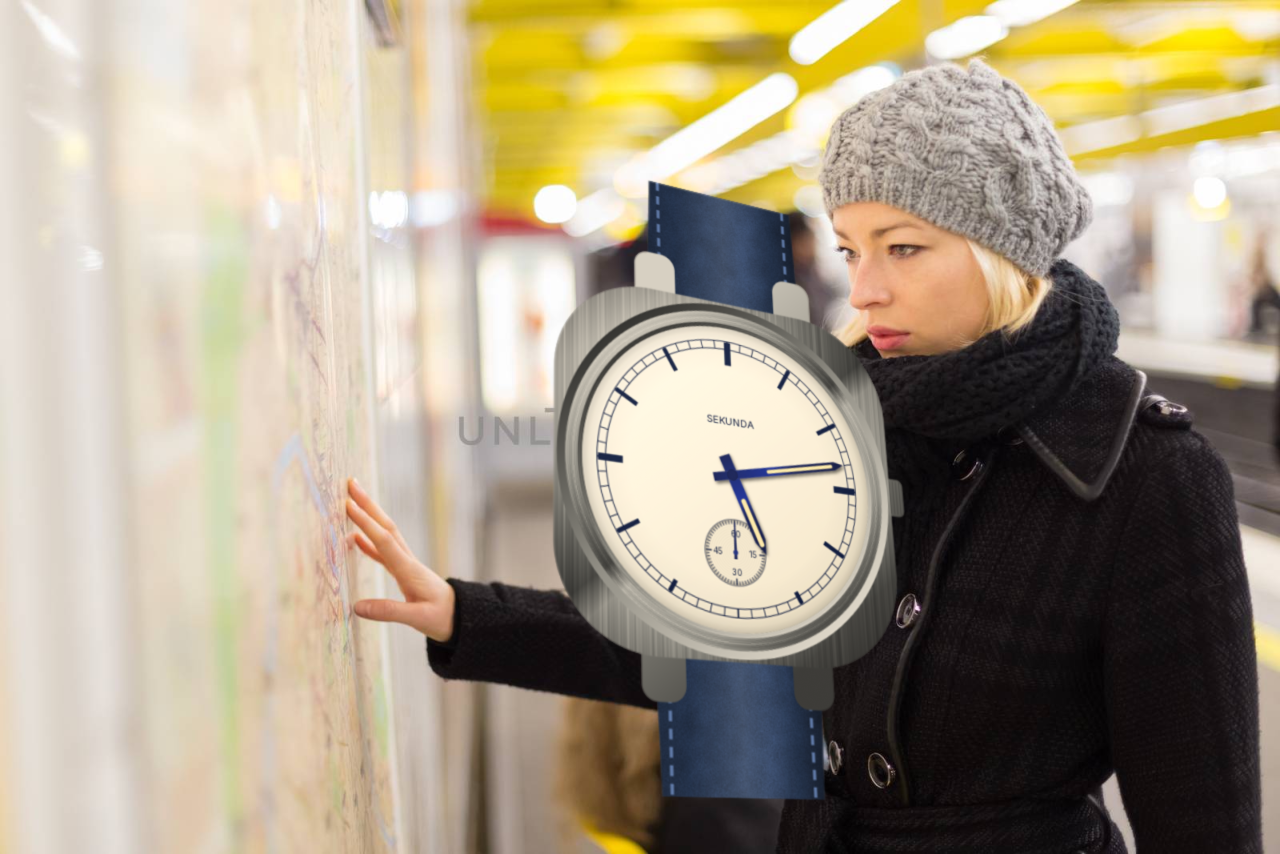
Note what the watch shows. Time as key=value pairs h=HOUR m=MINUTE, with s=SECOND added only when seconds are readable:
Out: h=5 m=13
